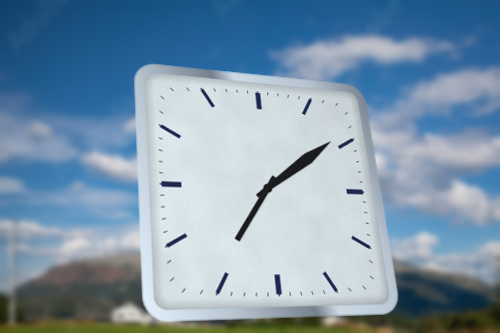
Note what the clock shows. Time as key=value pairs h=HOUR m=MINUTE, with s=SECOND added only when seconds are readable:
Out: h=7 m=9
